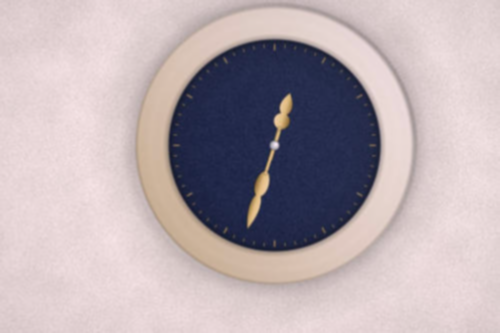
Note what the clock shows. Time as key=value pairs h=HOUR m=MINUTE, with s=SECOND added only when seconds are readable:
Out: h=12 m=33
